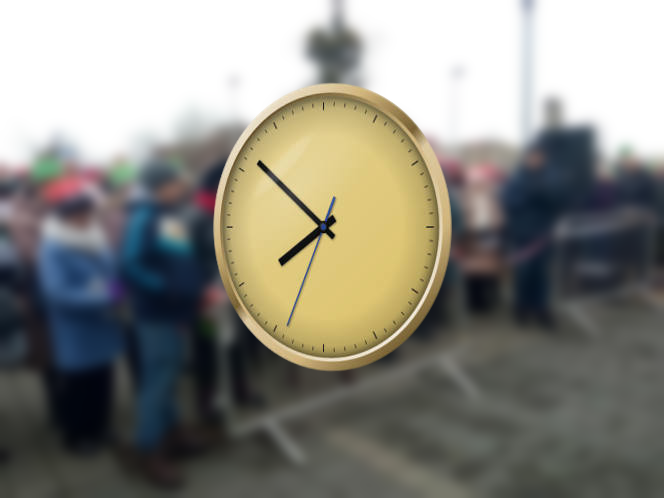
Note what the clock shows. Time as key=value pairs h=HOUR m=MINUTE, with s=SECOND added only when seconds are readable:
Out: h=7 m=51 s=34
